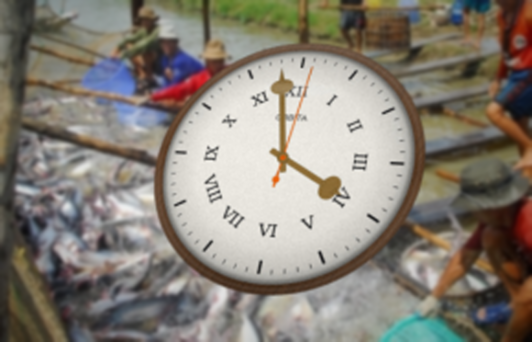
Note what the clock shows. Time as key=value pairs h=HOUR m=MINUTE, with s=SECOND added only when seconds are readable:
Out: h=3 m=58 s=1
